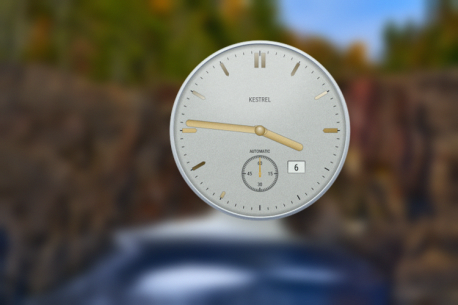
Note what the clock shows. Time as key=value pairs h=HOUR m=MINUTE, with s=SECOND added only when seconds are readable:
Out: h=3 m=46
